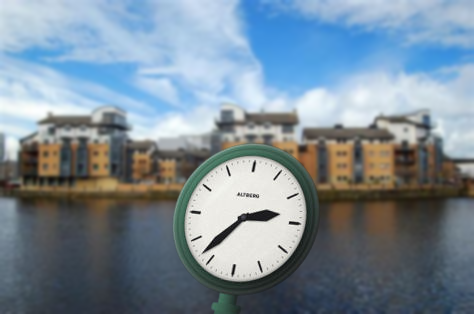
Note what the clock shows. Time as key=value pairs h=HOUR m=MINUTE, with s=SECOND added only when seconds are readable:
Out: h=2 m=37
